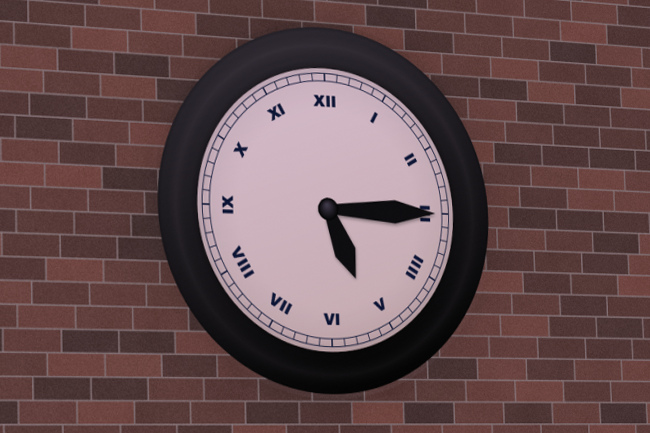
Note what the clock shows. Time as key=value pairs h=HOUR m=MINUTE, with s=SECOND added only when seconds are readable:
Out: h=5 m=15
